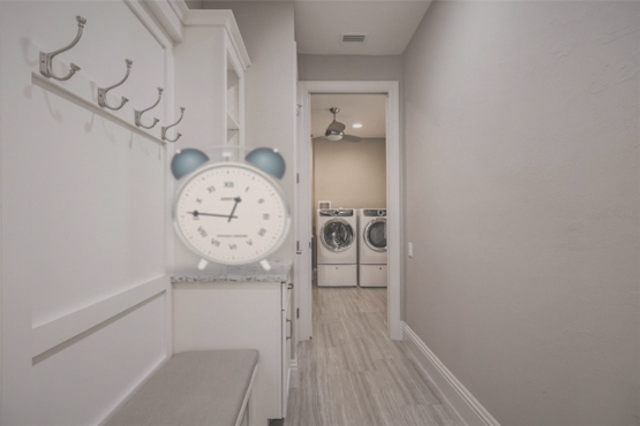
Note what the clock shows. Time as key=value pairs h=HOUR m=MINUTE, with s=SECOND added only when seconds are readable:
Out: h=12 m=46
